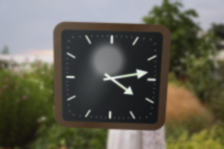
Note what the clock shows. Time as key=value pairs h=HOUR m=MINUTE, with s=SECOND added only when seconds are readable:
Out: h=4 m=13
